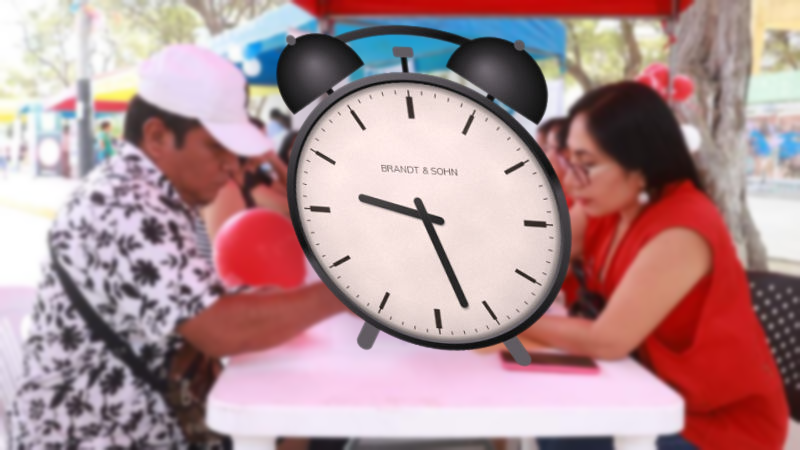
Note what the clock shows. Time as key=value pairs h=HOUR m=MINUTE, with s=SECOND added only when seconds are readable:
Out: h=9 m=27
